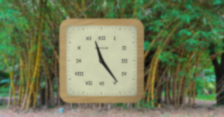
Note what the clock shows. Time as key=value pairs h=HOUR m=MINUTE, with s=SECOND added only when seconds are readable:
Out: h=11 m=24
